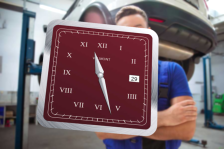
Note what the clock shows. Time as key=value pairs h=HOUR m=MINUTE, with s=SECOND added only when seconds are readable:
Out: h=11 m=27
